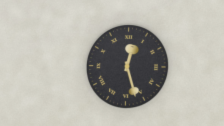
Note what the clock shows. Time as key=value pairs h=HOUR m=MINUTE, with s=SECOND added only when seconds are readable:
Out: h=12 m=27
